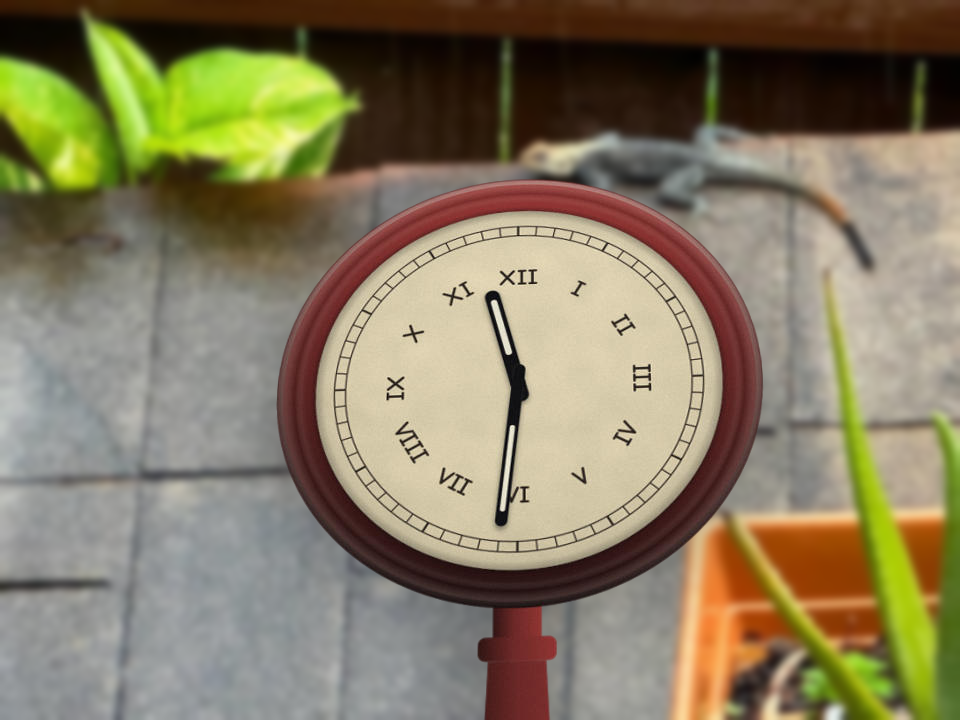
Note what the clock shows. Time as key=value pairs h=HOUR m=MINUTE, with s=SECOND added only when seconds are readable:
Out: h=11 m=31
